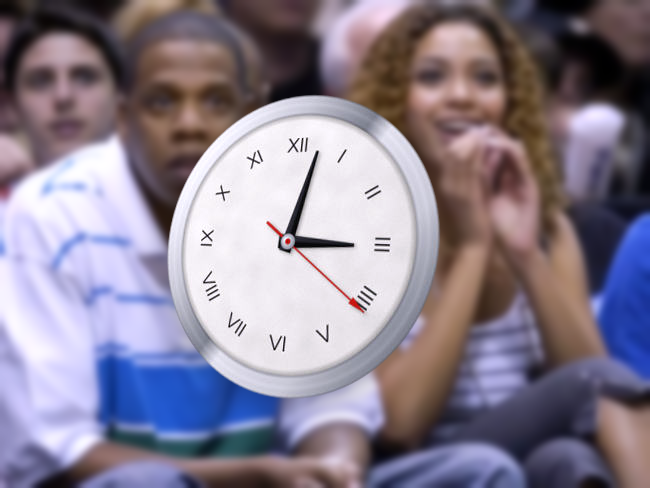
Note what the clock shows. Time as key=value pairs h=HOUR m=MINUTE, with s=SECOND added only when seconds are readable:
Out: h=3 m=2 s=21
